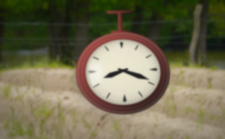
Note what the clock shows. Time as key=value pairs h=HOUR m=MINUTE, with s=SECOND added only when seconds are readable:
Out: h=8 m=19
